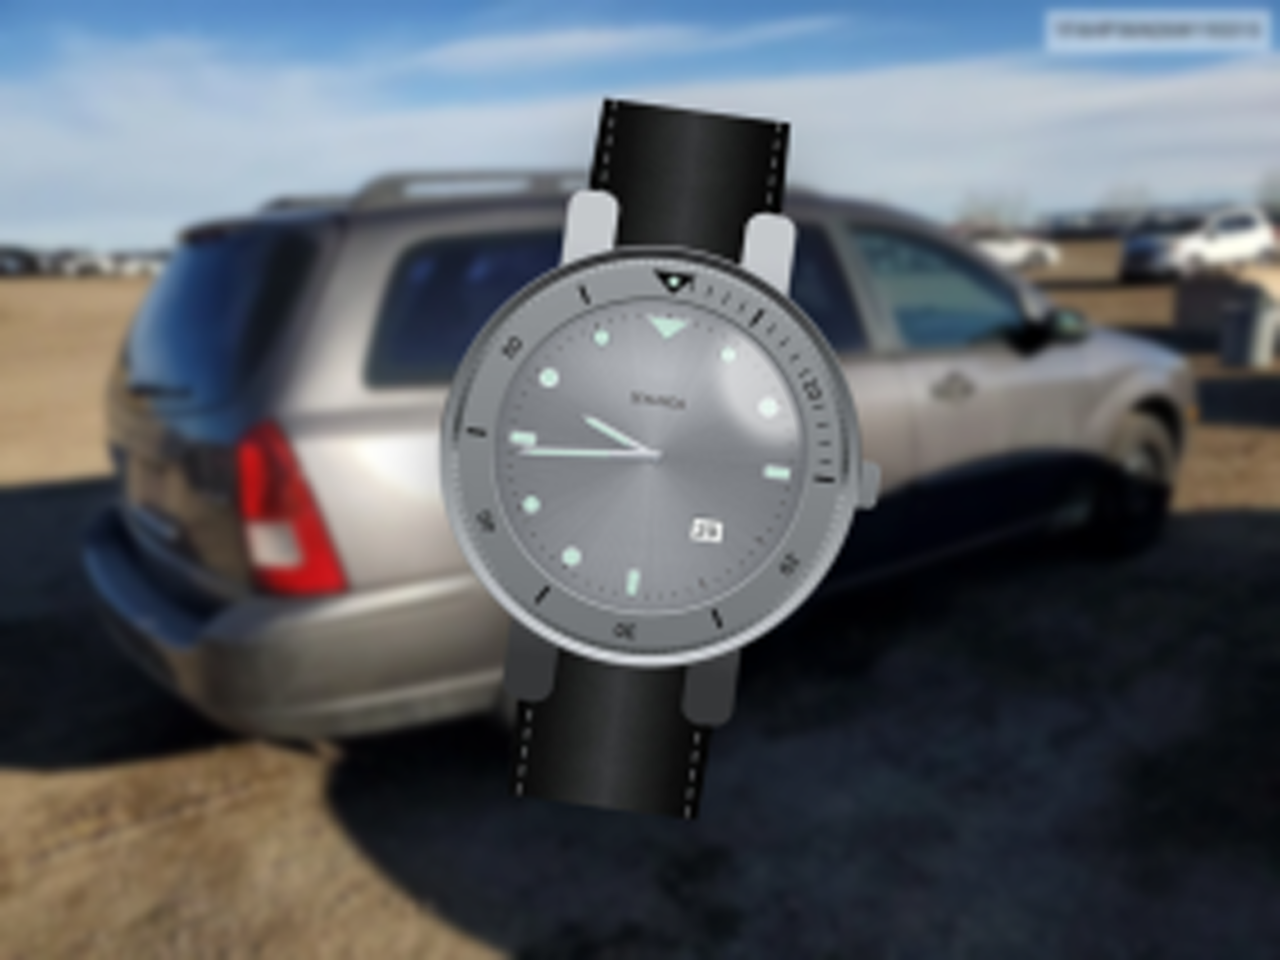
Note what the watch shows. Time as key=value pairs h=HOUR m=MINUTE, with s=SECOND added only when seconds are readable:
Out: h=9 m=44
